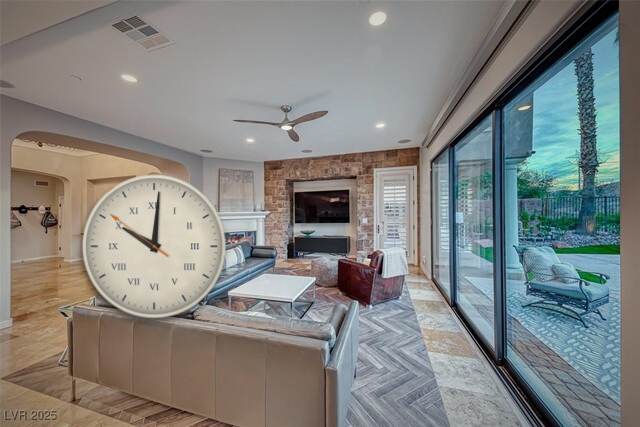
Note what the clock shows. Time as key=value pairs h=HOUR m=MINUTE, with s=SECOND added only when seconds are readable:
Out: h=10 m=0 s=51
